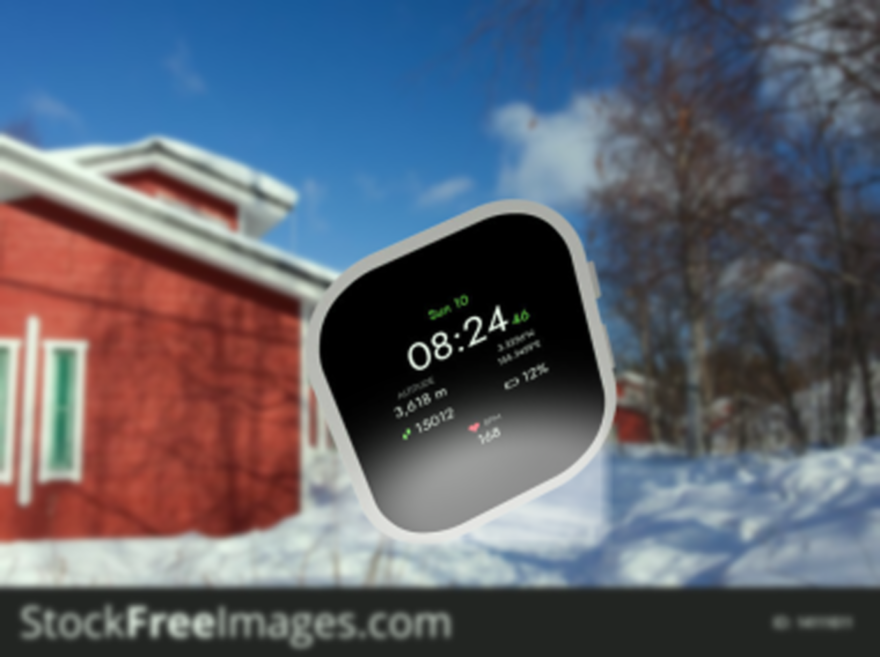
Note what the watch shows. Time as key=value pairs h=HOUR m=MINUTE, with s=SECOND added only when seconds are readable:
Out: h=8 m=24
